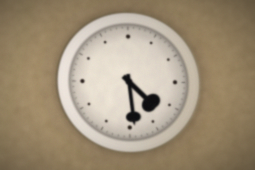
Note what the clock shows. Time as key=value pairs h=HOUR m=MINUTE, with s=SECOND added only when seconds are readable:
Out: h=4 m=29
